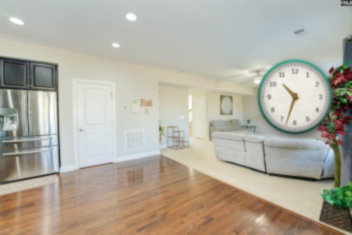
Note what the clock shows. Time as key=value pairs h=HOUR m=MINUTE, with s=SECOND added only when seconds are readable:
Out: h=10 m=33
